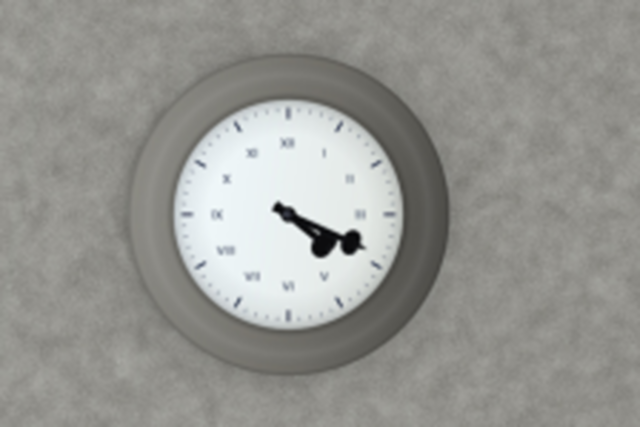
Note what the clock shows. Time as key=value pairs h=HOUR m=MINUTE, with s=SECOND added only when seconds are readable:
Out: h=4 m=19
